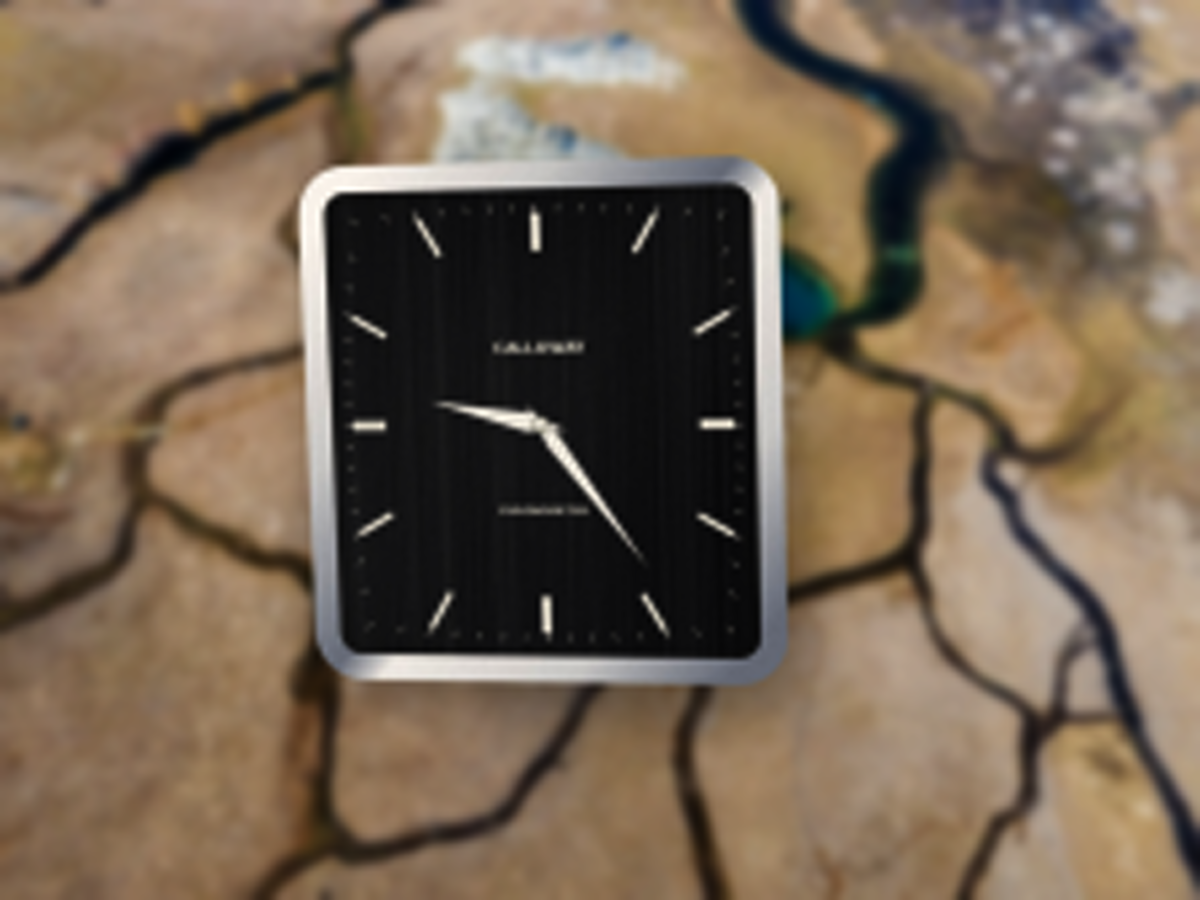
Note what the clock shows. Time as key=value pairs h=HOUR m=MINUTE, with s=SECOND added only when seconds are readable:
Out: h=9 m=24
